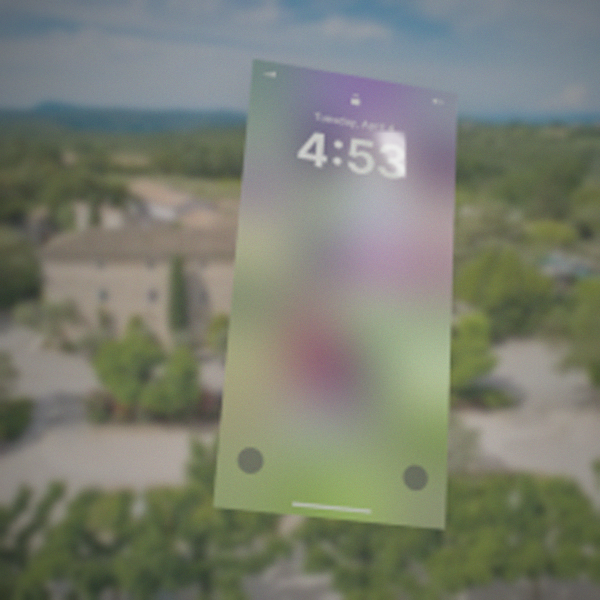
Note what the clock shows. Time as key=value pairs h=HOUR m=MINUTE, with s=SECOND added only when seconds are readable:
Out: h=4 m=53
